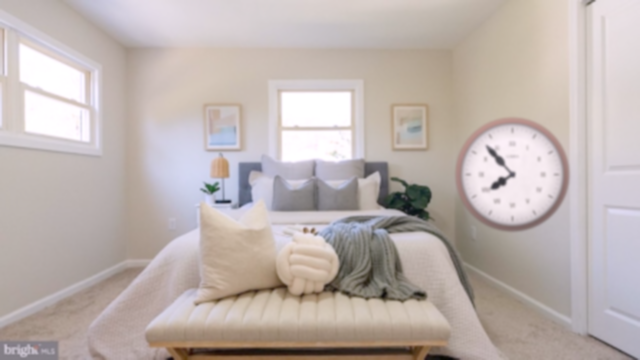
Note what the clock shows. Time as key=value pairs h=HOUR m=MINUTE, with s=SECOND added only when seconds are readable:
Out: h=7 m=53
